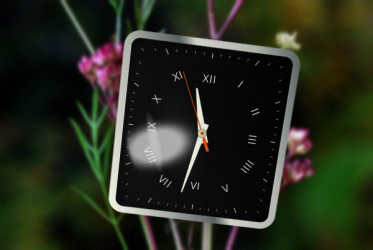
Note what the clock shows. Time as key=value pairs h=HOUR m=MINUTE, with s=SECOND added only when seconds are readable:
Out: h=11 m=31 s=56
